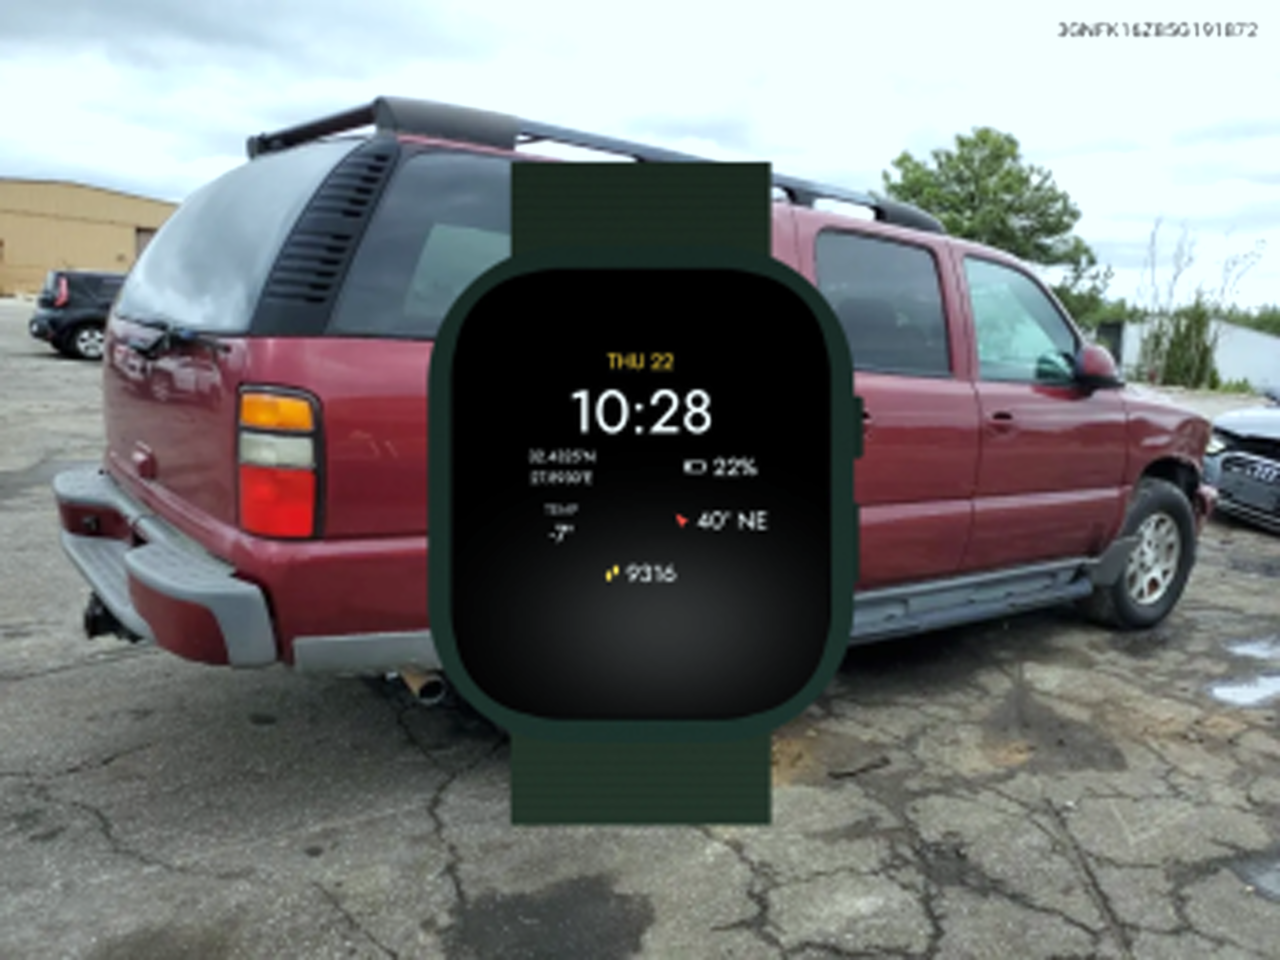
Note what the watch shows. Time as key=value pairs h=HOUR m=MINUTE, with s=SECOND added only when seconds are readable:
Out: h=10 m=28
